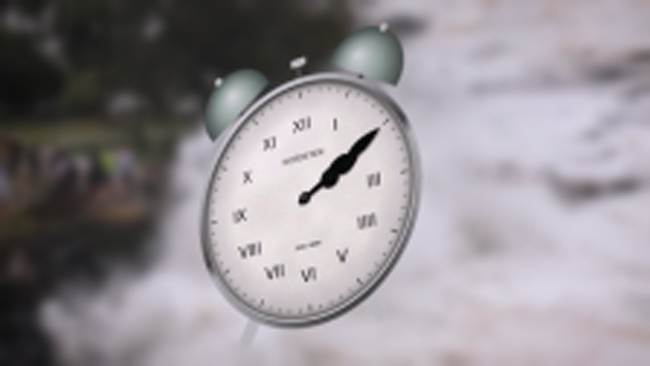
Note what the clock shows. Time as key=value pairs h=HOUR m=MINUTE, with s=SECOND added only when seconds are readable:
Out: h=2 m=10
